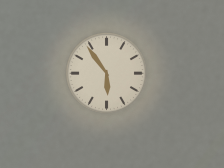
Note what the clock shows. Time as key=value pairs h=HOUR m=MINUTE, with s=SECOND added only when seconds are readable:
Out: h=5 m=54
